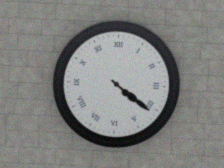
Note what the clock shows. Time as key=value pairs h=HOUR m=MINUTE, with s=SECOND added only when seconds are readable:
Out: h=4 m=21
